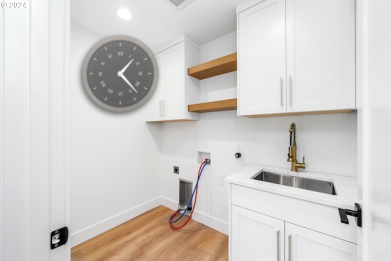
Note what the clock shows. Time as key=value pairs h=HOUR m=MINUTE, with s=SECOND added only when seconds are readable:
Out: h=1 m=23
